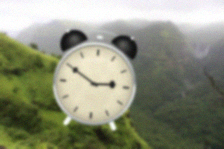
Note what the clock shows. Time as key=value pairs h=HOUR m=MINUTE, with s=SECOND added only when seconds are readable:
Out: h=2 m=50
